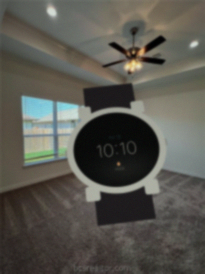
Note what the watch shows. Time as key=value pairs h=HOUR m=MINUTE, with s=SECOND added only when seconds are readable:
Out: h=10 m=10
